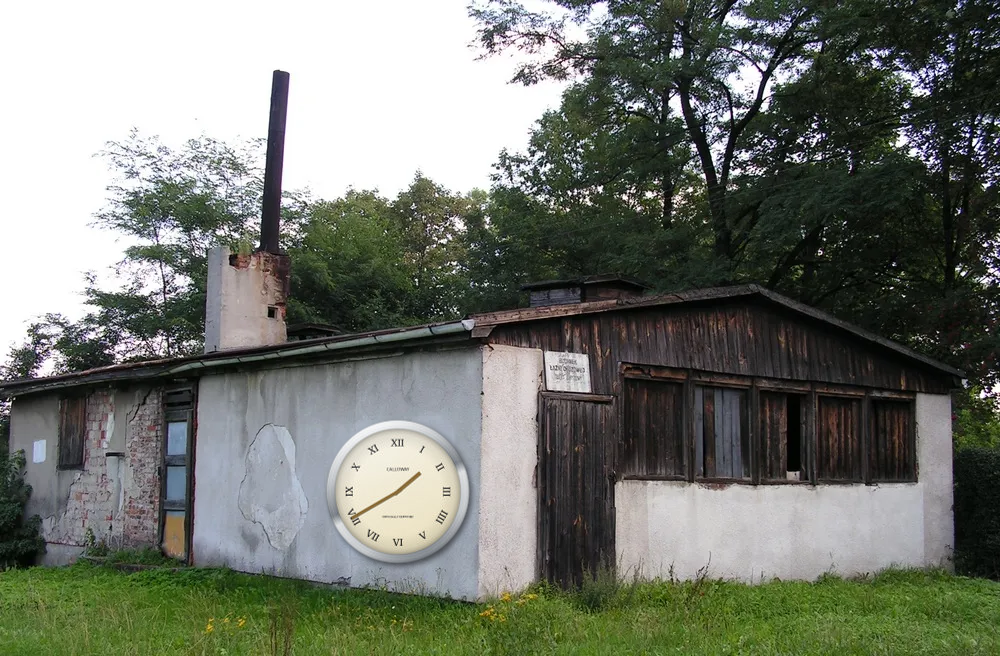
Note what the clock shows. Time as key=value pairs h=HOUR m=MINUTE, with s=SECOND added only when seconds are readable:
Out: h=1 m=40
